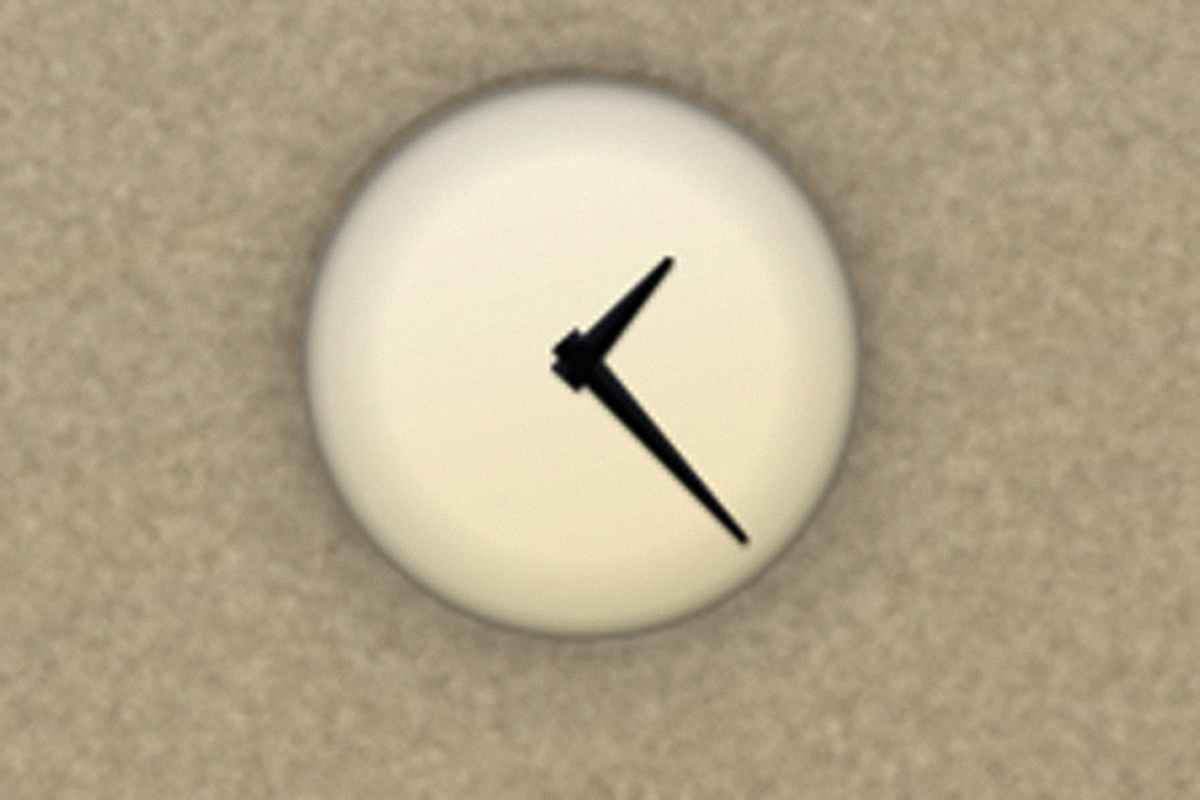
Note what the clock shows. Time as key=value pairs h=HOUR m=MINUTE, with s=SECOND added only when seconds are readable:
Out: h=1 m=23
